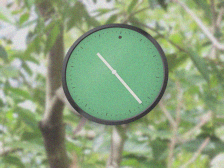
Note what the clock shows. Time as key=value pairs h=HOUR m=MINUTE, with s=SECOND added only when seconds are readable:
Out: h=10 m=22
